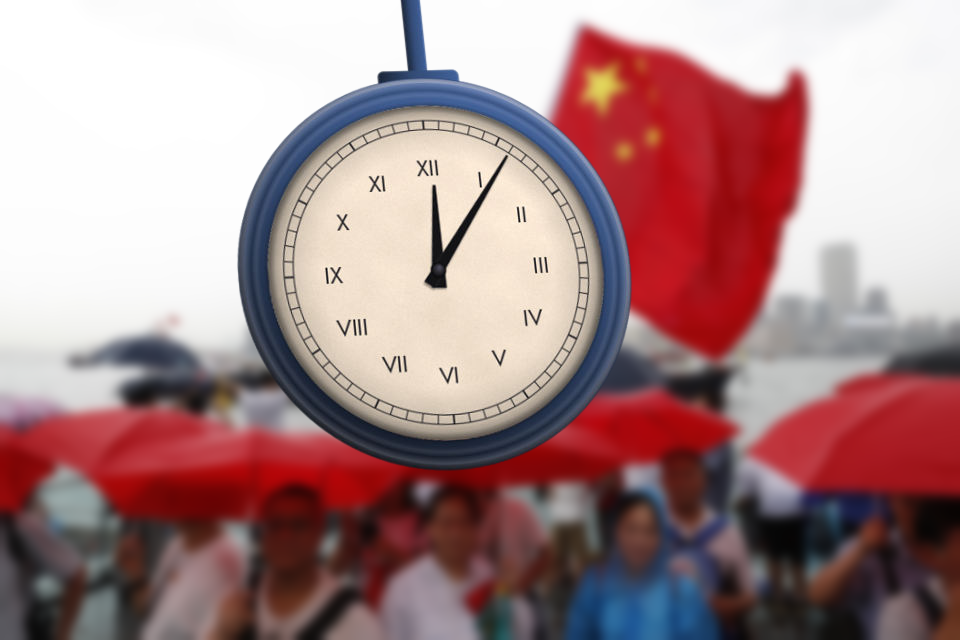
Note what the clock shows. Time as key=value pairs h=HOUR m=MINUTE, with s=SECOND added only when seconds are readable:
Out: h=12 m=6
